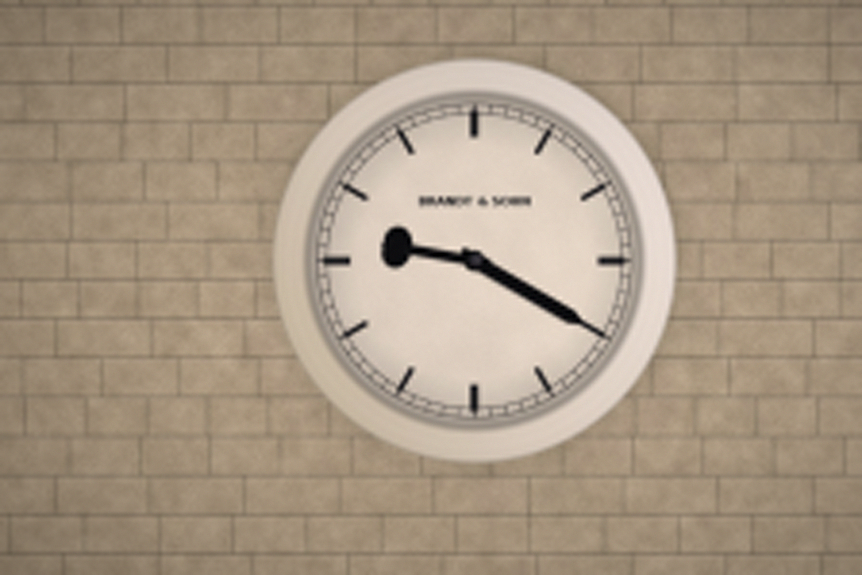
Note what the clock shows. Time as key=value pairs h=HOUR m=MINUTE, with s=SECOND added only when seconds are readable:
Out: h=9 m=20
